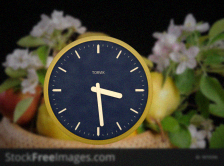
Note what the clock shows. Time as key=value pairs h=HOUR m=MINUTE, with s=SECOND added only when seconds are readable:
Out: h=3 m=29
